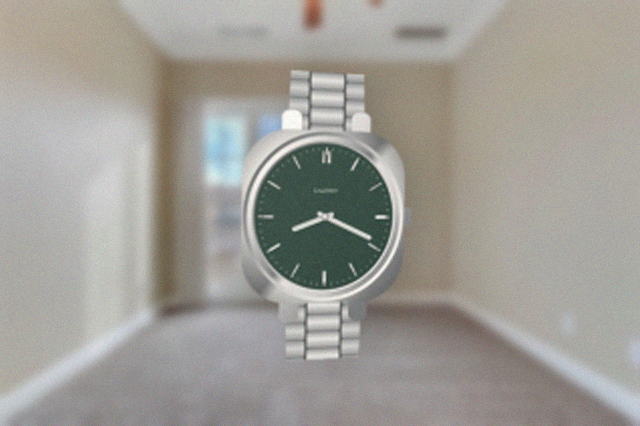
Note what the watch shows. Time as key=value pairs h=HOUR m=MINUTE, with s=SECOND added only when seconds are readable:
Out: h=8 m=19
